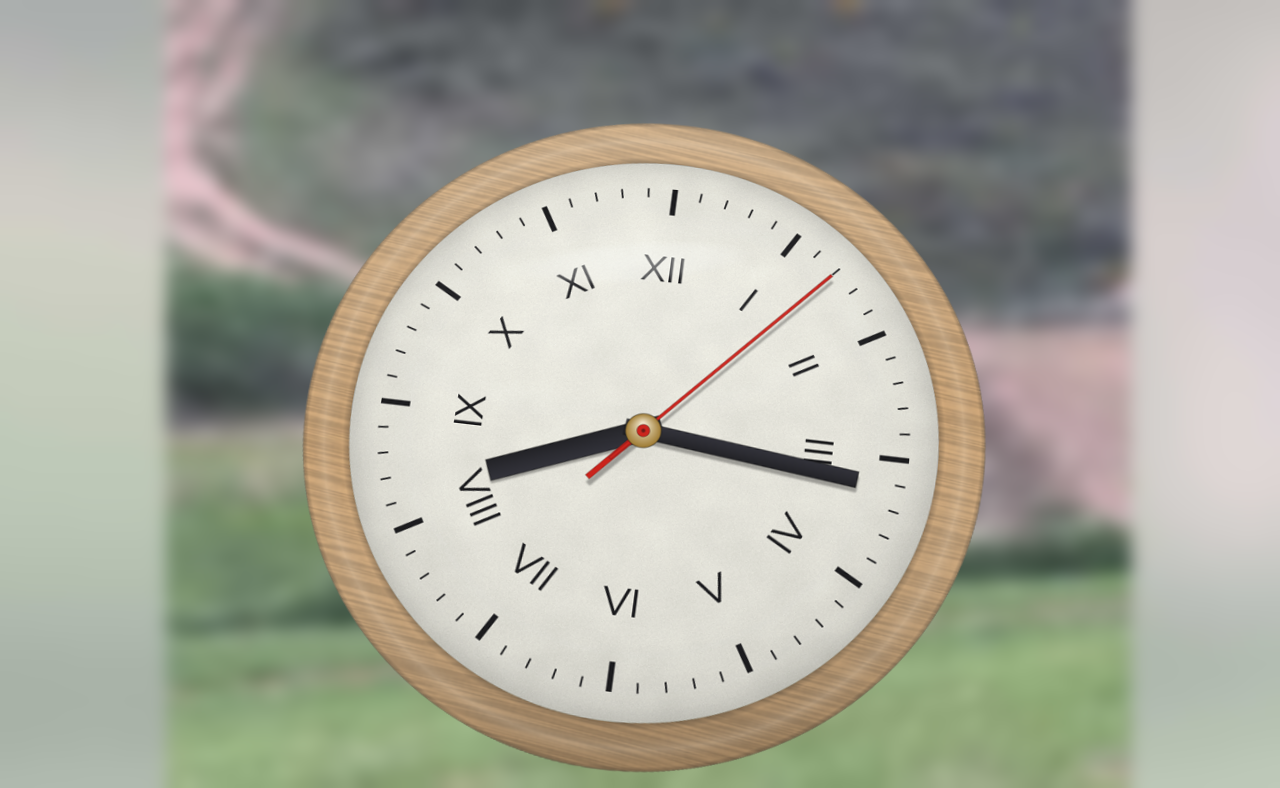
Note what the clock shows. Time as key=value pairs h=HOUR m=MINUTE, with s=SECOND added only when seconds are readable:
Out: h=8 m=16 s=7
